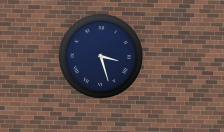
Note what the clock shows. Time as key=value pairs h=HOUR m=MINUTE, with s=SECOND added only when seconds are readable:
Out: h=3 m=27
